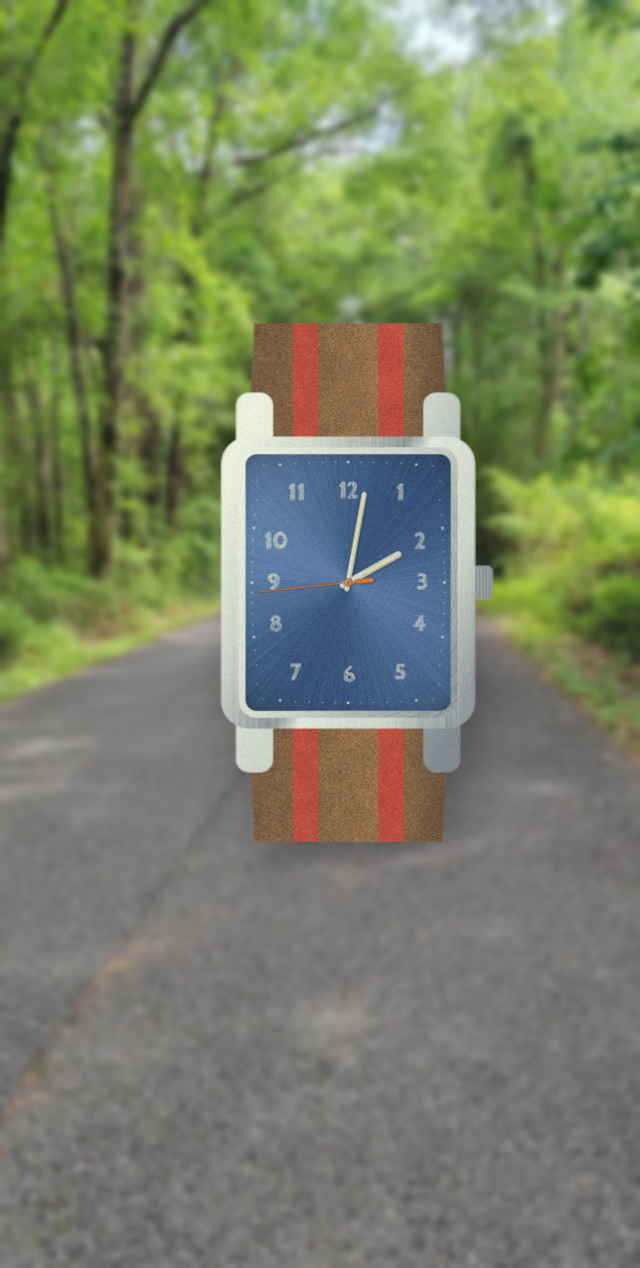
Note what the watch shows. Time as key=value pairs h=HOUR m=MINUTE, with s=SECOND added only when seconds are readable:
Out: h=2 m=1 s=44
